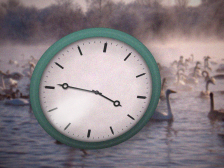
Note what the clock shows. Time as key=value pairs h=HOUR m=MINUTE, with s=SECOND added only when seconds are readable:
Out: h=3 m=46
